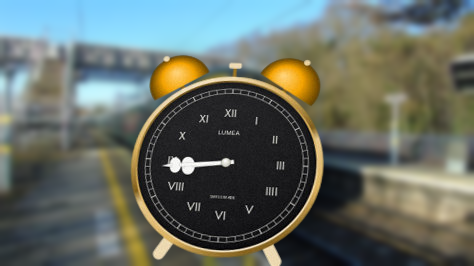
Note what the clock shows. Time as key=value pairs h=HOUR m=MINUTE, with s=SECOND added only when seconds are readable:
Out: h=8 m=44
